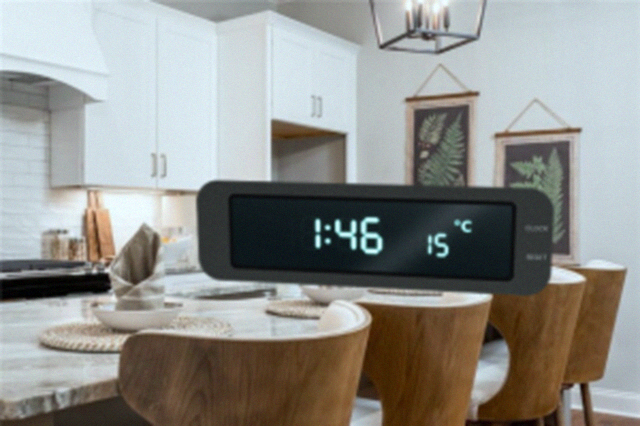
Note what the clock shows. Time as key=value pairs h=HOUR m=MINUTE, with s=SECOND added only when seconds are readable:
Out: h=1 m=46
